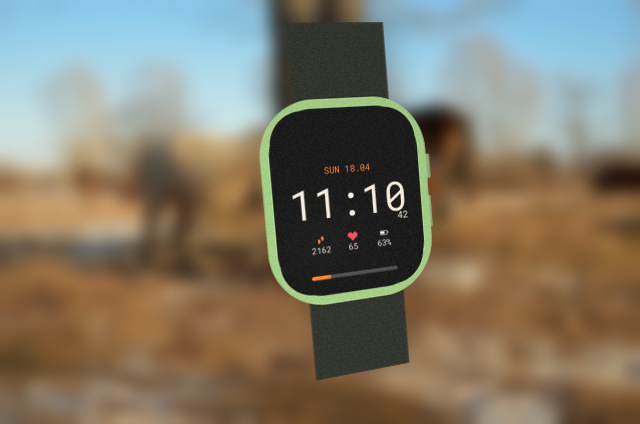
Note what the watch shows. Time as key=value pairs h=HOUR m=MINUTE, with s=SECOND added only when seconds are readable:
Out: h=11 m=10 s=42
